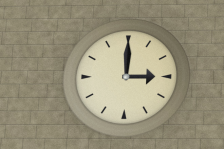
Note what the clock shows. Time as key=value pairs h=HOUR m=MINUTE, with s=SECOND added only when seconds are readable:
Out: h=3 m=0
